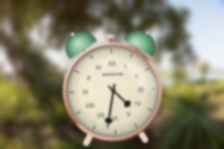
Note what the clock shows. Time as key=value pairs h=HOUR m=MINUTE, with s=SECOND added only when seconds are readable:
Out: h=4 m=32
